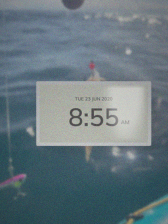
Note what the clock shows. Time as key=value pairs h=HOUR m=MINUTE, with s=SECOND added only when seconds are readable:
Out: h=8 m=55
